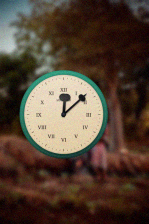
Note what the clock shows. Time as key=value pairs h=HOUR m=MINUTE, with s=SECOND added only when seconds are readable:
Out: h=12 m=8
